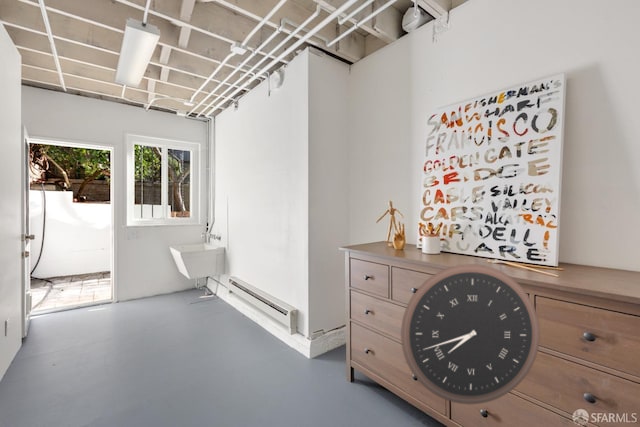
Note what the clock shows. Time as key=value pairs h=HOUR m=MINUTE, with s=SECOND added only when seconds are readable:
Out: h=7 m=42
